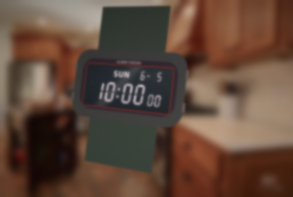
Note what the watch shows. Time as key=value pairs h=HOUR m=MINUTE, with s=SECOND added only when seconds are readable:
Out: h=10 m=0
